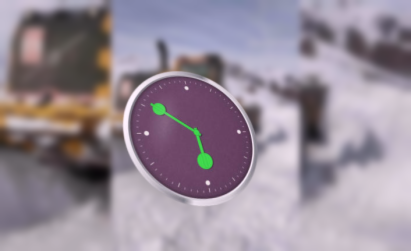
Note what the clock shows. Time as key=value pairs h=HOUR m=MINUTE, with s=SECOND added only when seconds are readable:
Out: h=5 m=51
